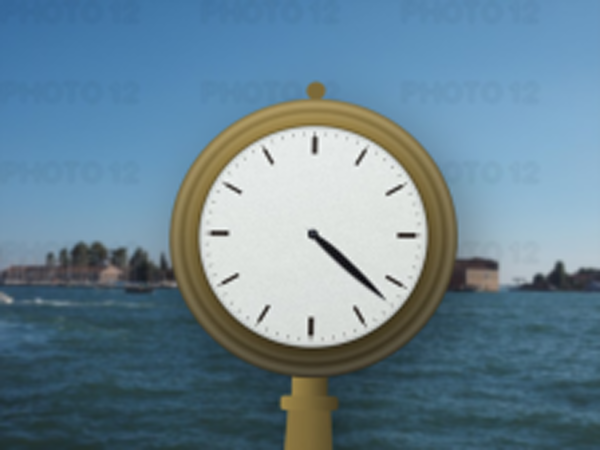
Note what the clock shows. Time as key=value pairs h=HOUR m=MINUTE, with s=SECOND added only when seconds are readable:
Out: h=4 m=22
